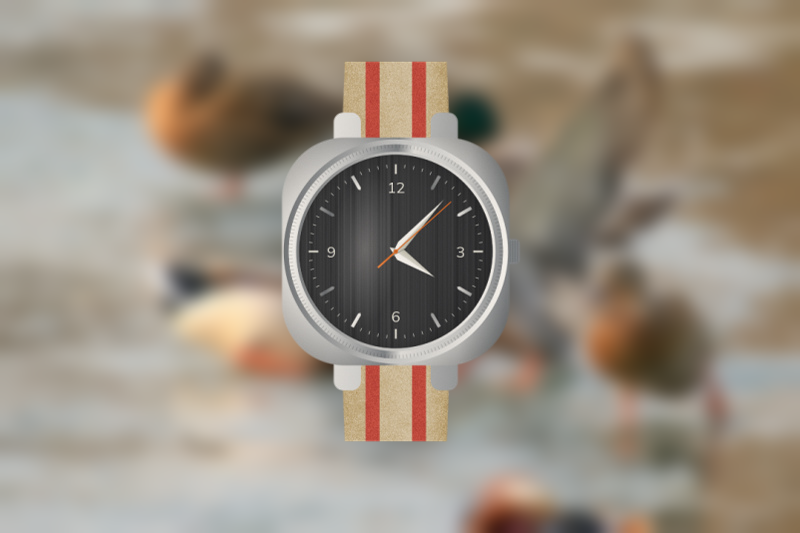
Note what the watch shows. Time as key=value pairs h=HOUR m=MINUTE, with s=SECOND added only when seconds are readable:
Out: h=4 m=7 s=8
